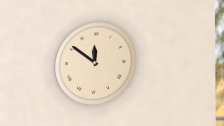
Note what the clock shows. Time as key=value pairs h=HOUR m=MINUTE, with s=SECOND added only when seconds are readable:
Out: h=11 m=51
